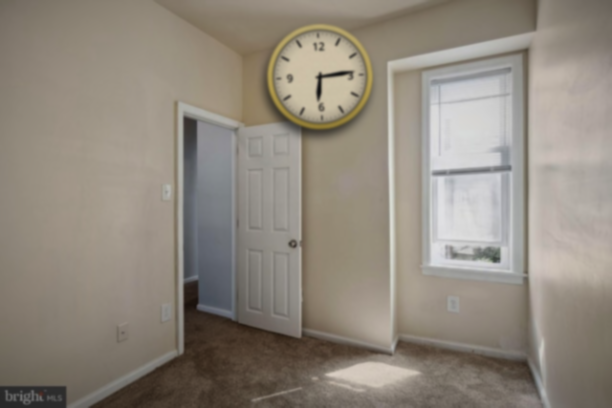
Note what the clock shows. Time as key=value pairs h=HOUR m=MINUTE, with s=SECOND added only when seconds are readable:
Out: h=6 m=14
